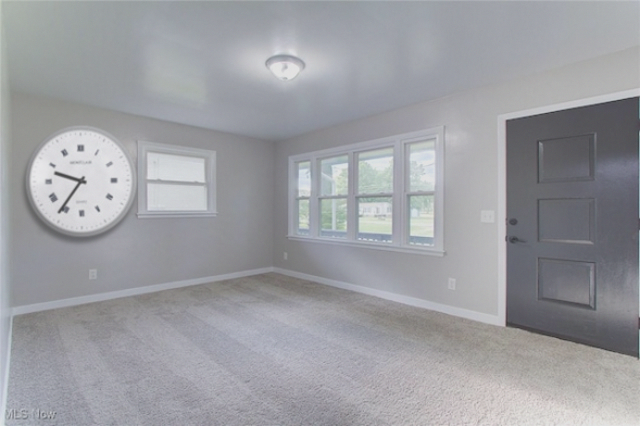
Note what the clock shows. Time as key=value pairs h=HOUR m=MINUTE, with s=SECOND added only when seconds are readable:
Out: h=9 m=36
